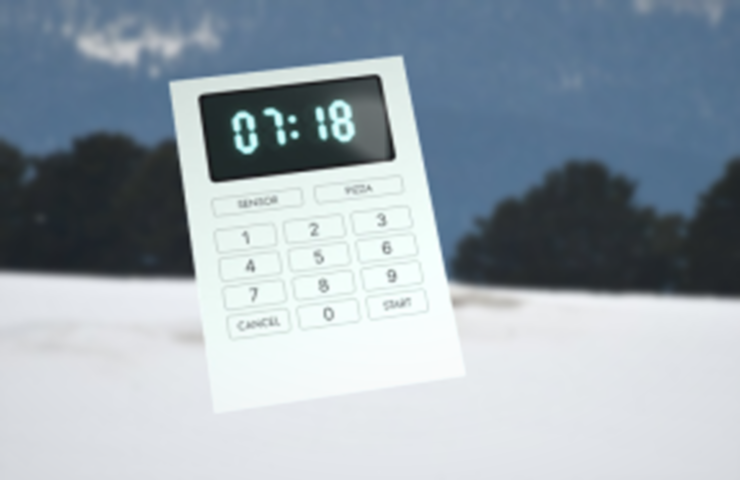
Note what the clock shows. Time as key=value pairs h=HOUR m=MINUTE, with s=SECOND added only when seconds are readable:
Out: h=7 m=18
